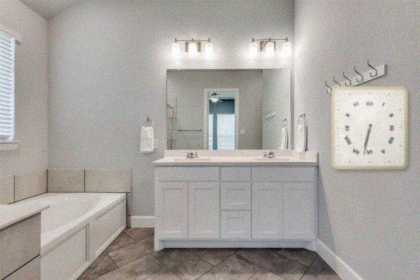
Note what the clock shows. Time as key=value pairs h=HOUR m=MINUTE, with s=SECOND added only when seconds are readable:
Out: h=6 m=32
